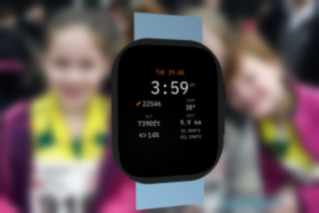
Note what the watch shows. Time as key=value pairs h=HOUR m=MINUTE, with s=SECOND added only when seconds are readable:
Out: h=3 m=59
